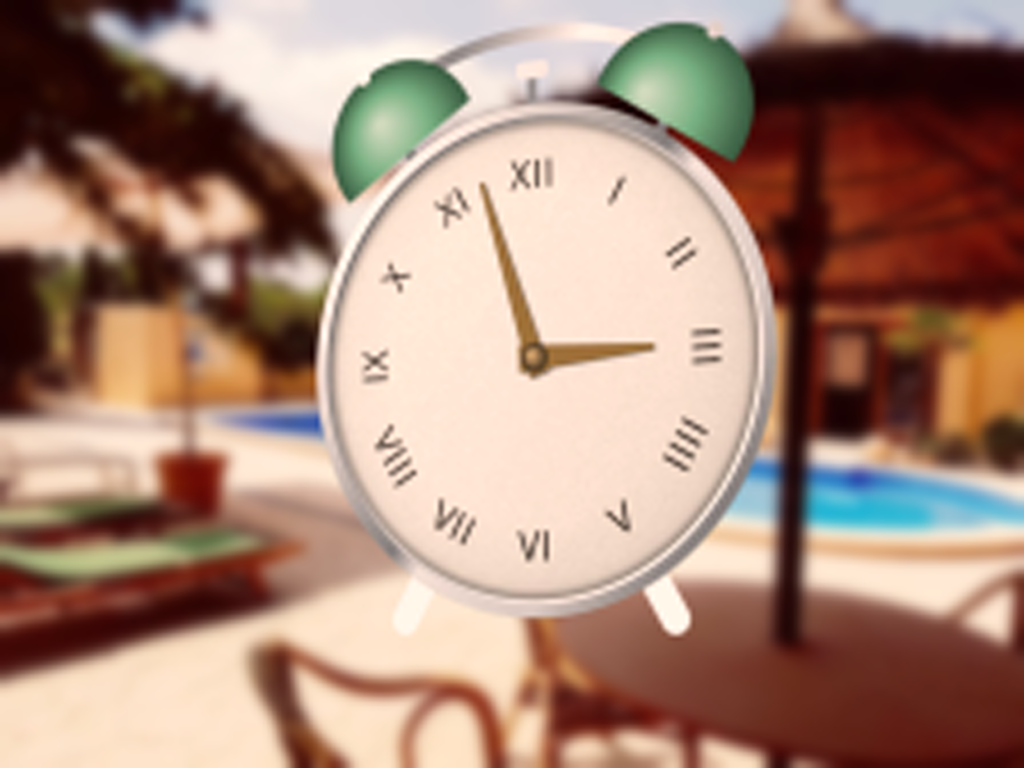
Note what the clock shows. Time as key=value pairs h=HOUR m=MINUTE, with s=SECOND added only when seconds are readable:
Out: h=2 m=57
